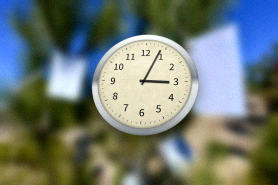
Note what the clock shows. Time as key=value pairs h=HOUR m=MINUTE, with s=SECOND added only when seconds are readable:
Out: h=3 m=4
